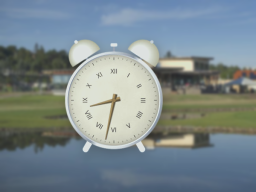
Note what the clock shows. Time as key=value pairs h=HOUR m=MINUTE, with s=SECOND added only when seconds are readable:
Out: h=8 m=32
